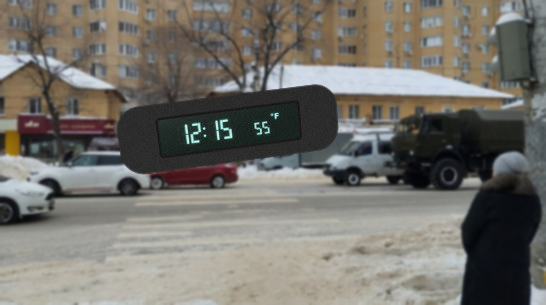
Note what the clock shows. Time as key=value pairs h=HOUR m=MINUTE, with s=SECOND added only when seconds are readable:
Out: h=12 m=15
